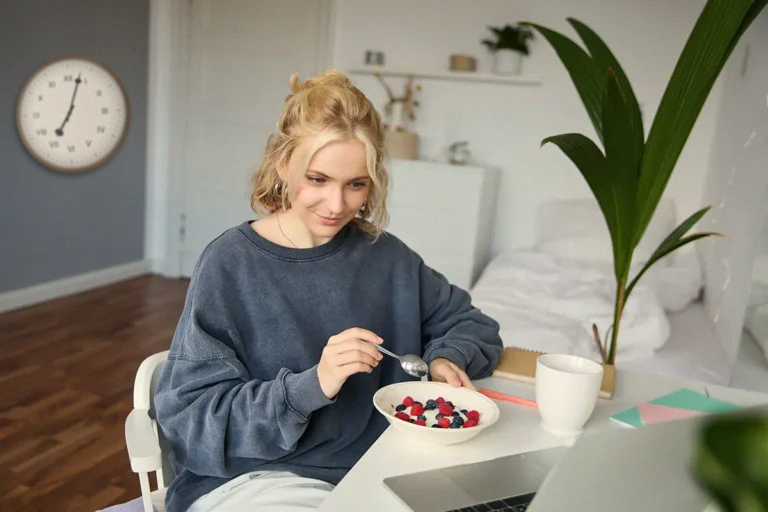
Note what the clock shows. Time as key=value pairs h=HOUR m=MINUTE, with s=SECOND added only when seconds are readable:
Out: h=7 m=3
